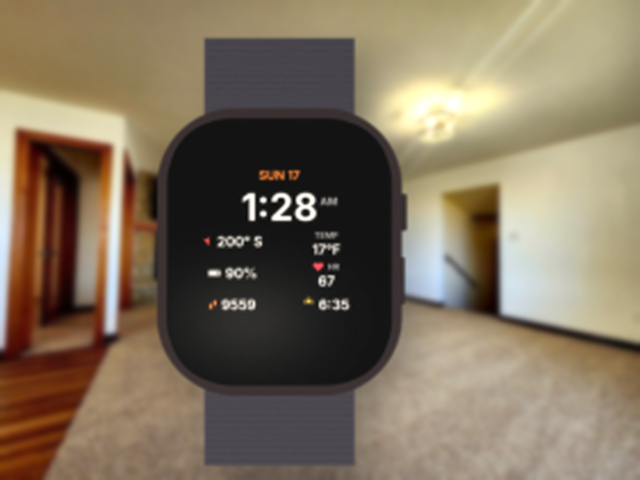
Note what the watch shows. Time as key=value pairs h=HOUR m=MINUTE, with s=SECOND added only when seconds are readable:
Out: h=1 m=28
